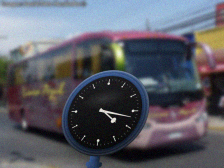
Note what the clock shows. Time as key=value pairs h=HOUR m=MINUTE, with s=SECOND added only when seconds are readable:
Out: h=4 m=17
